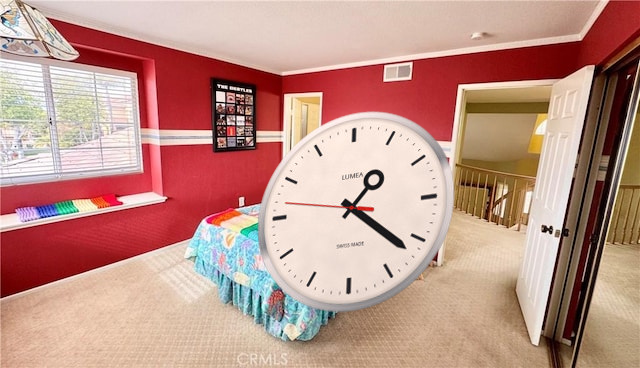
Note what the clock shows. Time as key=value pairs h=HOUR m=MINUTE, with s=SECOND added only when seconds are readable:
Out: h=1 m=21 s=47
